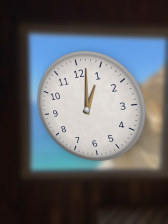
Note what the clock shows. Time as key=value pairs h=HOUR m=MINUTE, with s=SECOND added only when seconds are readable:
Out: h=1 m=2
